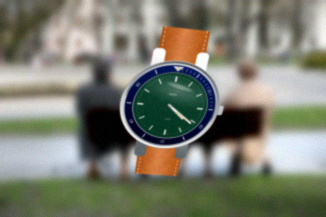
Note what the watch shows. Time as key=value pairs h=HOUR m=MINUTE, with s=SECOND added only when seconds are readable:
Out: h=4 m=21
